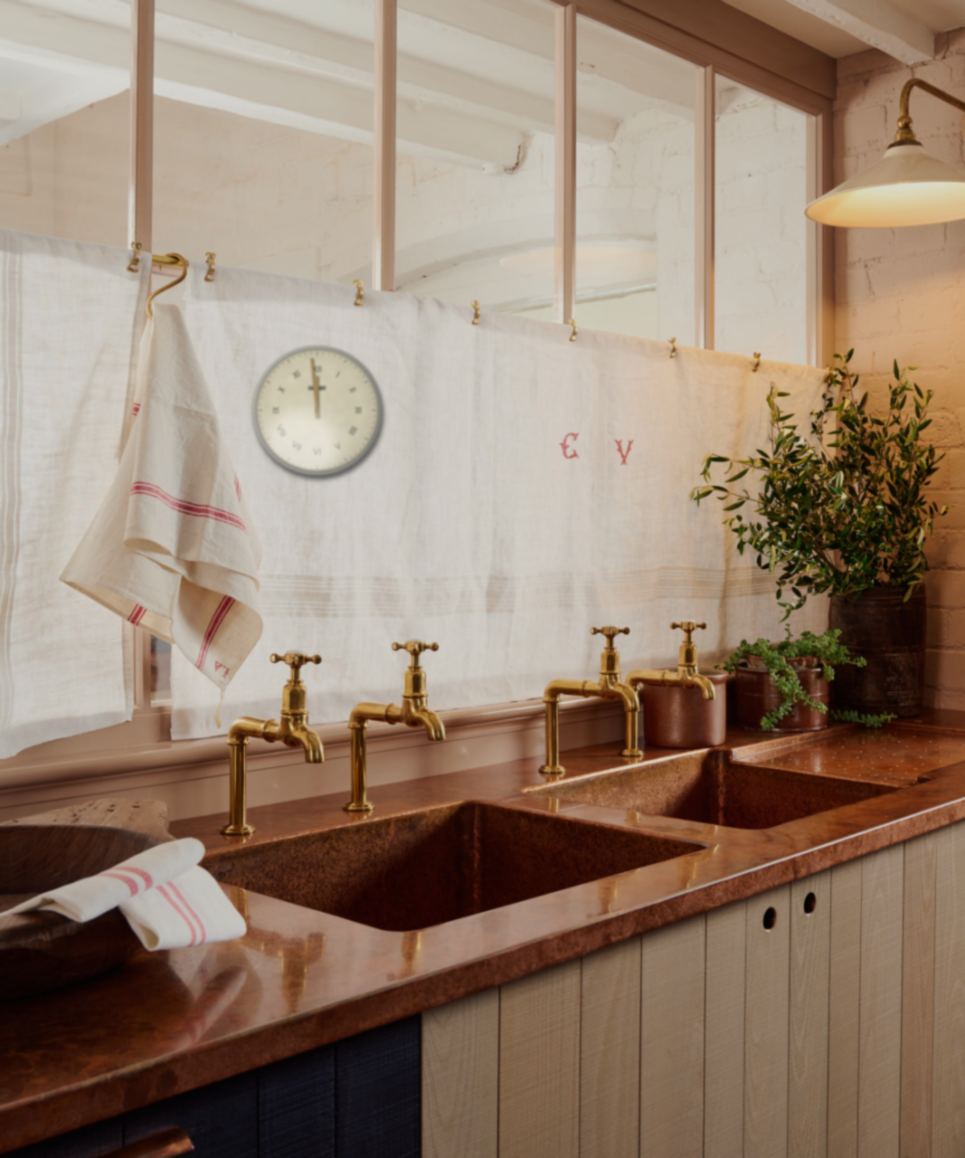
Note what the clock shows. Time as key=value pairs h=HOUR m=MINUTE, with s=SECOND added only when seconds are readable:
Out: h=11 m=59
